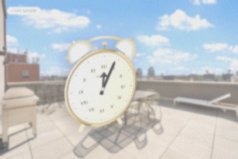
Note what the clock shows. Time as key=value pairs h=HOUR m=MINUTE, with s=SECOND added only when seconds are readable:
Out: h=12 m=4
